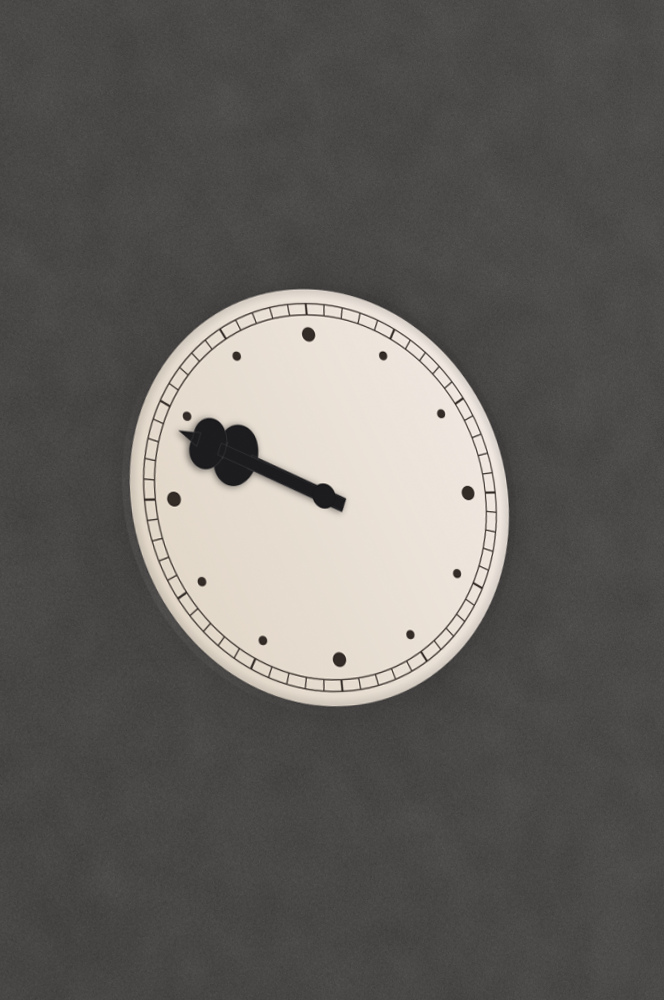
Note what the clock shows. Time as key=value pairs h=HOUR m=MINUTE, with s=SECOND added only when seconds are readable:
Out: h=9 m=49
